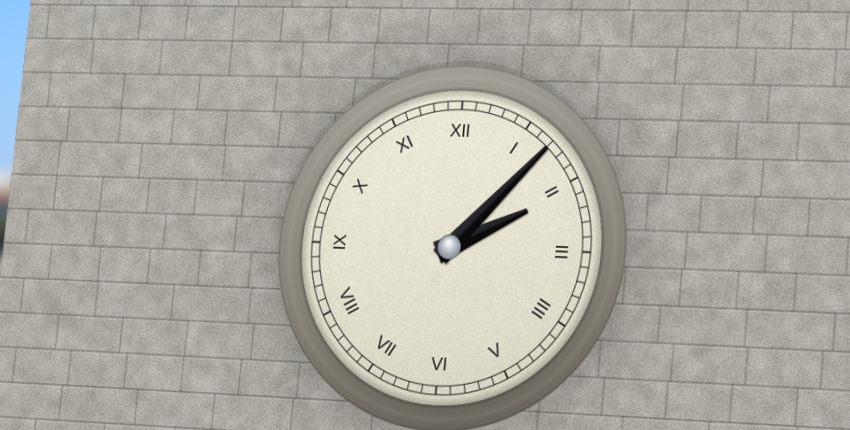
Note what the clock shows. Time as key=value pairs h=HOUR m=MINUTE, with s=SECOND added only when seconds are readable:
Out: h=2 m=7
